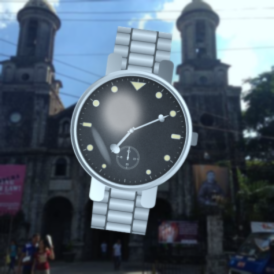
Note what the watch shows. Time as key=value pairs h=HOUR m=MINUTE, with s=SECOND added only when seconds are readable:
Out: h=7 m=10
